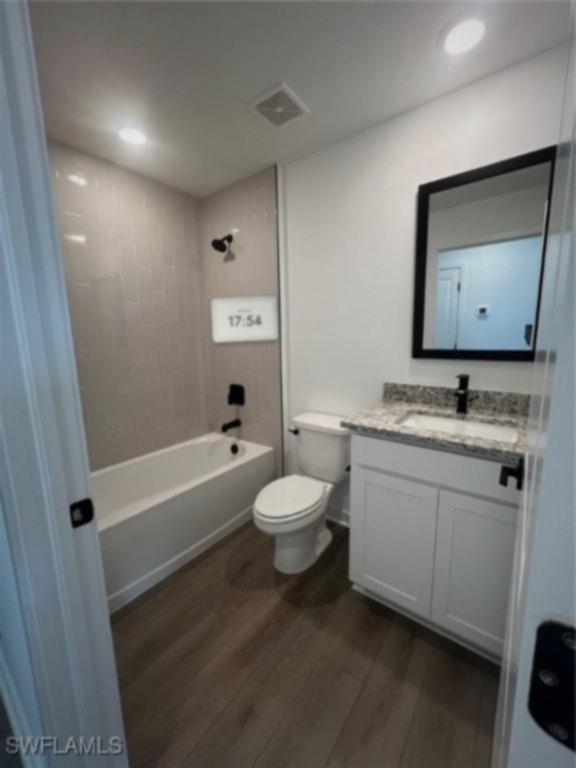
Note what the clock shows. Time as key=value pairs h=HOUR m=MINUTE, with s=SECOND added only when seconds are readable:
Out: h=17 m=54
